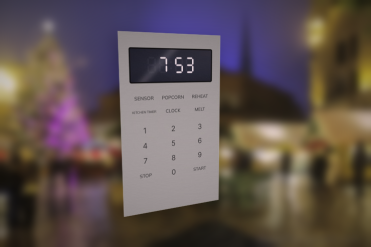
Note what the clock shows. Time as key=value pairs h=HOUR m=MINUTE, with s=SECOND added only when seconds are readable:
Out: h=7 m=53
